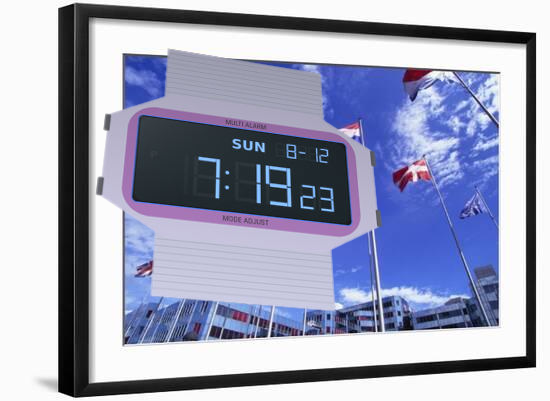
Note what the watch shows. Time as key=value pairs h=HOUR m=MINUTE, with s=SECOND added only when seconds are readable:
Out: h=7 m=19 s=23
